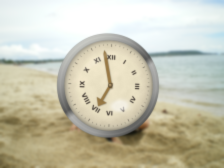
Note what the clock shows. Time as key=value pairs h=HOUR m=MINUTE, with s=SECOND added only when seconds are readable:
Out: h=6 m=58
